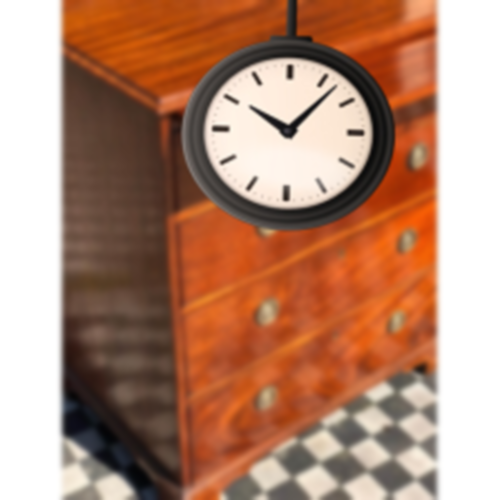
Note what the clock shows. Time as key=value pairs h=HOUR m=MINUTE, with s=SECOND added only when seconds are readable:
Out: h=10 m=7
